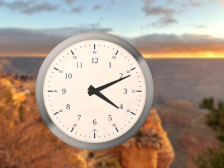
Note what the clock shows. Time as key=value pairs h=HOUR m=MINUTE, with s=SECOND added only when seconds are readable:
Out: h=4 m=11
